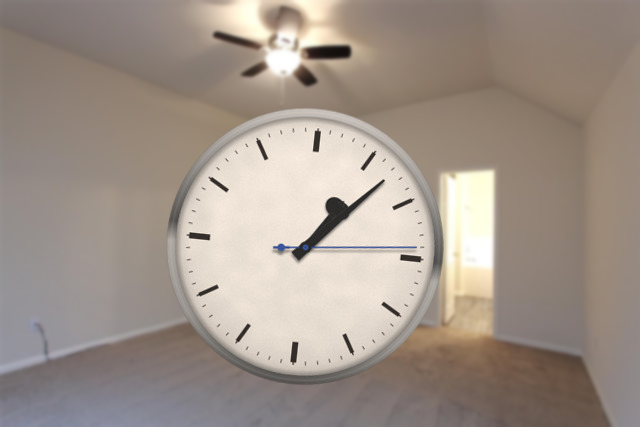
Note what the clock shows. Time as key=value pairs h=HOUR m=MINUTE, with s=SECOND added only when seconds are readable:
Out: h=1 m=7 s=14
